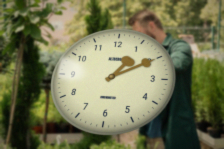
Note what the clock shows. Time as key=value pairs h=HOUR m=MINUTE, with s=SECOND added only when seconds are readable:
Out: h=1 m=10
